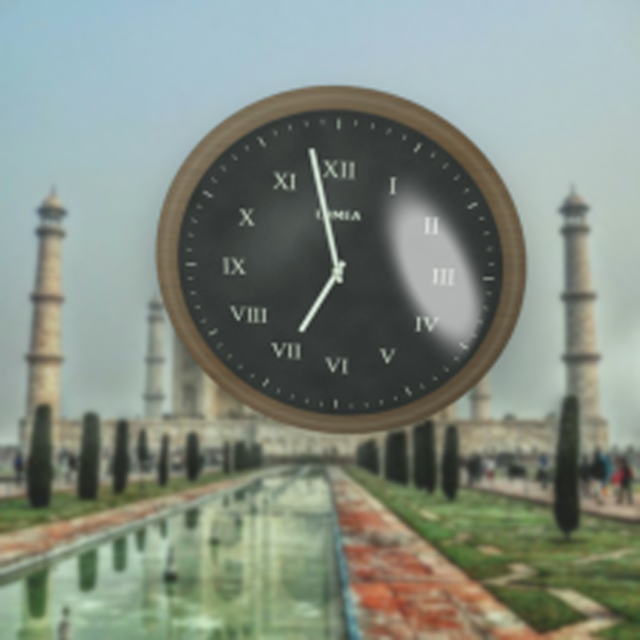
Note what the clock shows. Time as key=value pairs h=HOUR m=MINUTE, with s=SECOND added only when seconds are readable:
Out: h=6 m=58
